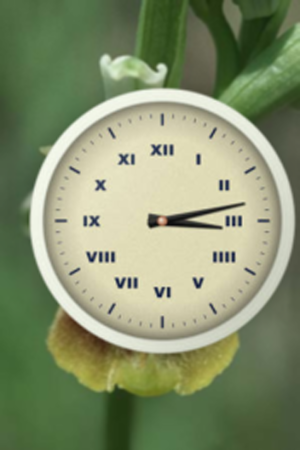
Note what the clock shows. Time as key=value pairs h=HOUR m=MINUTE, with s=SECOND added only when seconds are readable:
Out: h=3 m=13
